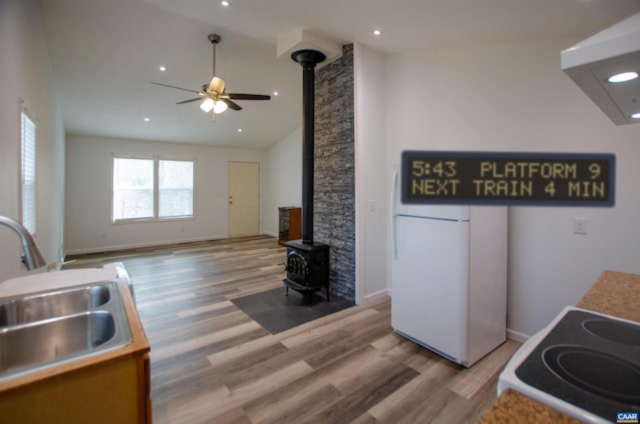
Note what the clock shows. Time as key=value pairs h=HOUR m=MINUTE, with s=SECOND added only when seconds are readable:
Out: h=5 m=43
